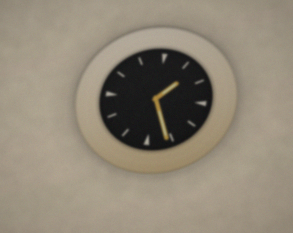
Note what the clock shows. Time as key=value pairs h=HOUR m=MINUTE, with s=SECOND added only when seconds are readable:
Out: h=1 m=26
